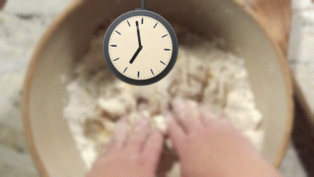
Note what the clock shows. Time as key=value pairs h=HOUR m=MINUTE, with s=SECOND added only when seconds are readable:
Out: h=6 m=58
